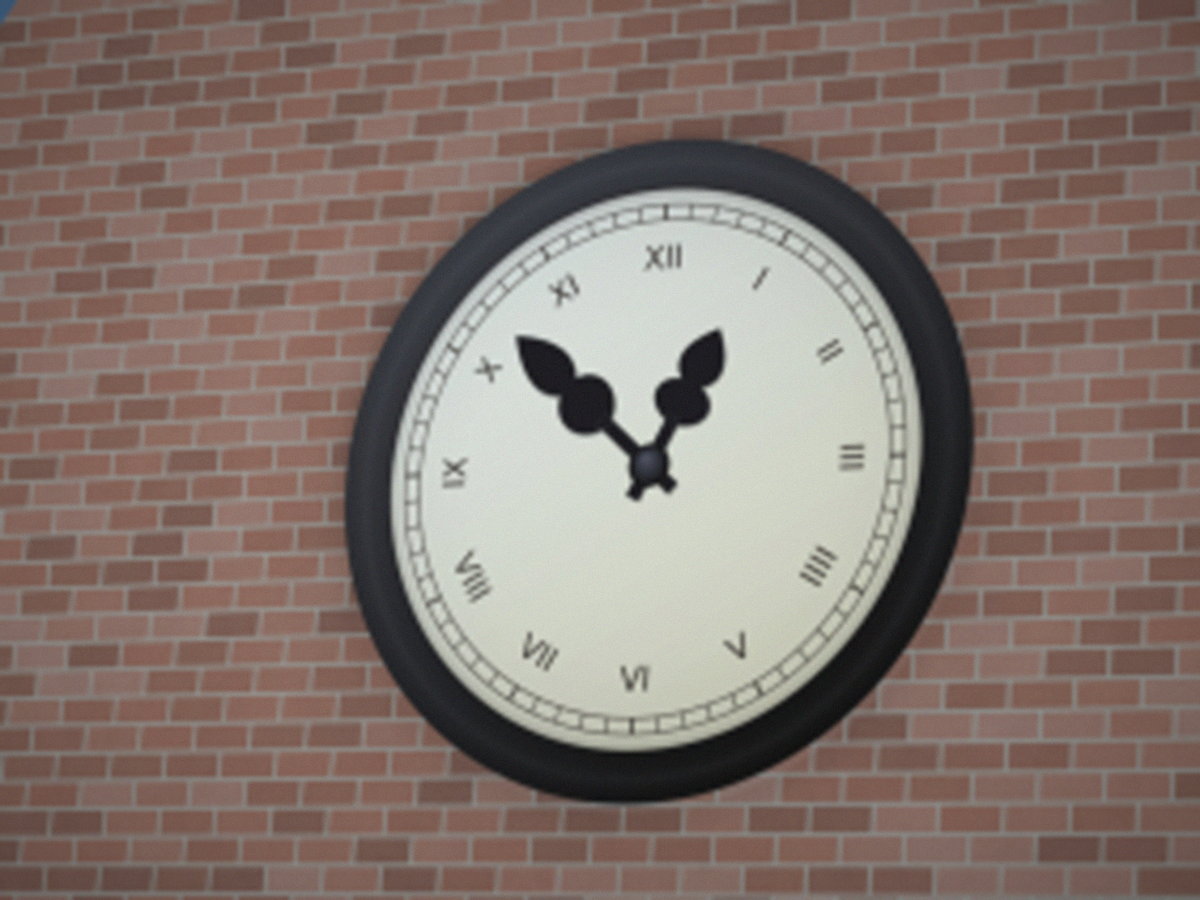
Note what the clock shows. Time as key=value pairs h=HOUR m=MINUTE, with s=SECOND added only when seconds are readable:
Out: h=12 m=52
